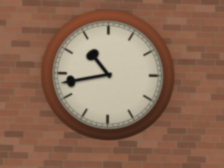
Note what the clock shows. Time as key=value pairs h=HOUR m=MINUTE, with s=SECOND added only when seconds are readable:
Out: h=10 m=43
